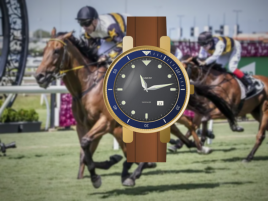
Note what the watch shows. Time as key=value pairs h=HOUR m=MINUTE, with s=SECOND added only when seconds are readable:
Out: h=11 m=13
